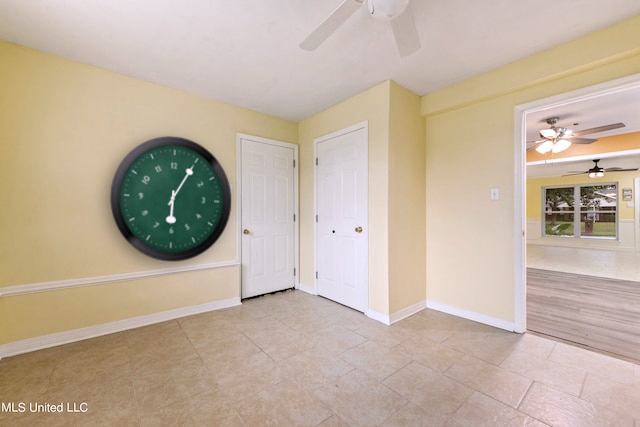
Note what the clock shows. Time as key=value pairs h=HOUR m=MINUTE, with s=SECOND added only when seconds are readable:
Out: h=6 m=5
